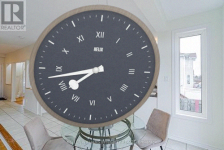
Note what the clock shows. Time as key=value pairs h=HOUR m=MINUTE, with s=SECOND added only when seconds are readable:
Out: h=7 m=43
